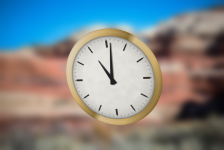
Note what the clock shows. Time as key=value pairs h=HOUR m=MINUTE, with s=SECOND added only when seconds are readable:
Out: h=11 m=1
